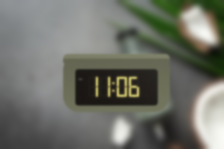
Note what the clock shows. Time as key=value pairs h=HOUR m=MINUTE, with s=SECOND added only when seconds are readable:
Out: h=11 m=6
